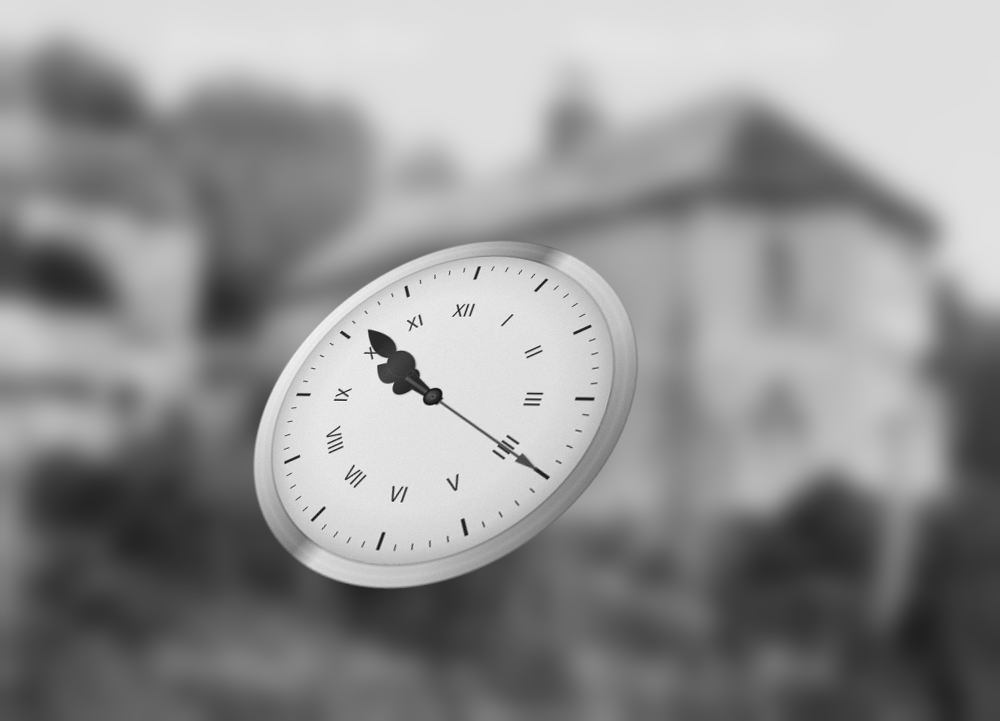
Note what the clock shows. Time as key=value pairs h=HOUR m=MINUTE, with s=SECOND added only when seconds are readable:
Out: h=9 m=51 s=20
